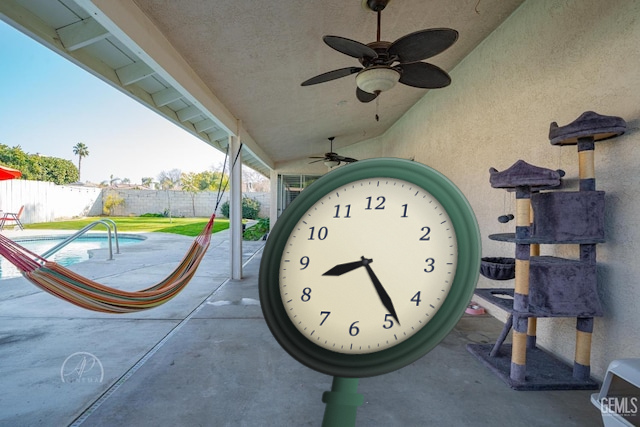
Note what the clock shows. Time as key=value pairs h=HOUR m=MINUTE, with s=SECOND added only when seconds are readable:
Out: h=8 m=24
